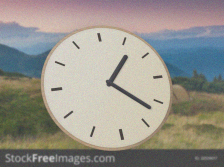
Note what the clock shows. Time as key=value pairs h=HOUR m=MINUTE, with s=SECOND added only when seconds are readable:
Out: h=1 m=22
